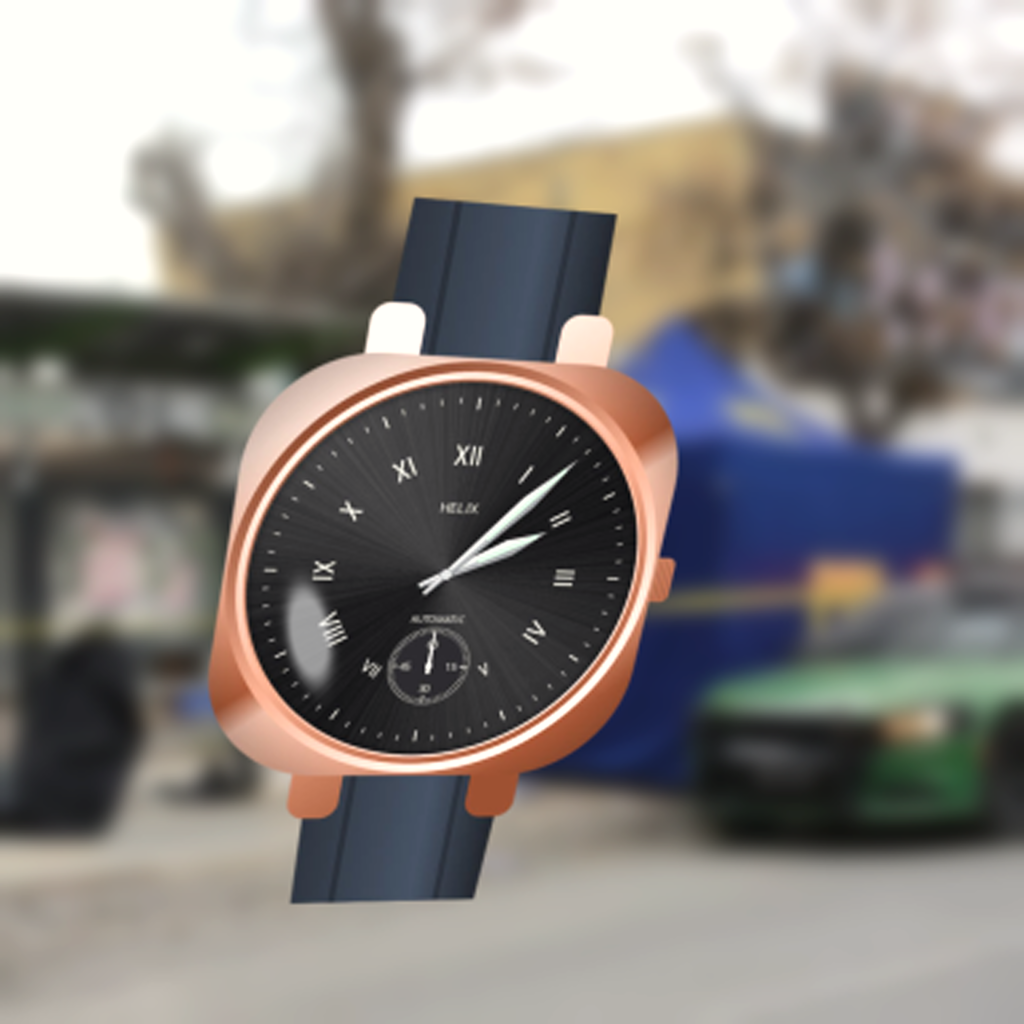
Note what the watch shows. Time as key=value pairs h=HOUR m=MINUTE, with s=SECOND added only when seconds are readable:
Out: h=2 m=7
